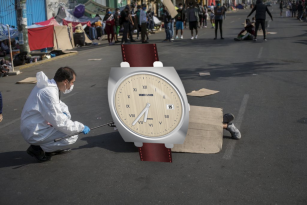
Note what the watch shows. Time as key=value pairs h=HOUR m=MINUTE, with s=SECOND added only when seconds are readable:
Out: h=6 m=37
